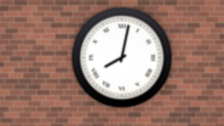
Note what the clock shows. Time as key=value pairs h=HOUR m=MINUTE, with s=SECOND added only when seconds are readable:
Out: h=8 m=2
